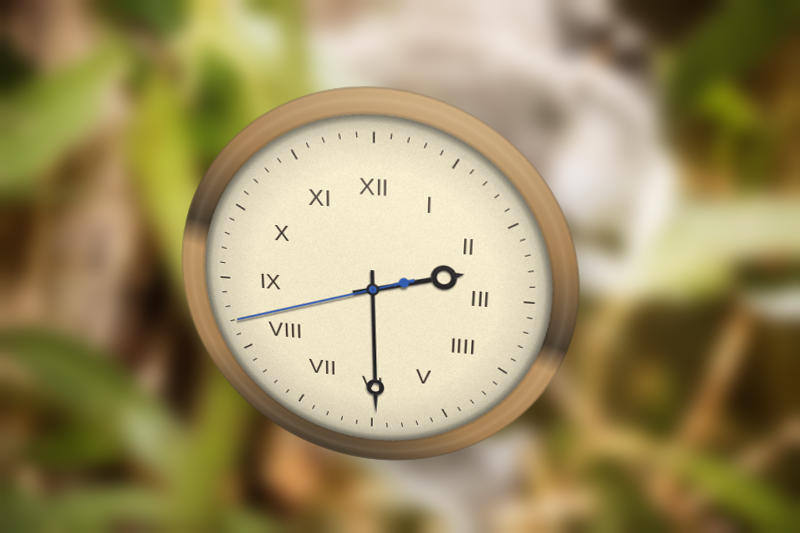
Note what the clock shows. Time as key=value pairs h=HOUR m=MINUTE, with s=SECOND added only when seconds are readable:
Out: h=2 m=29 s=42
